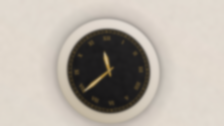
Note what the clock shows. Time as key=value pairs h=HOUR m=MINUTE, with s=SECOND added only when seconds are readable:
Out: h=11 m=39
